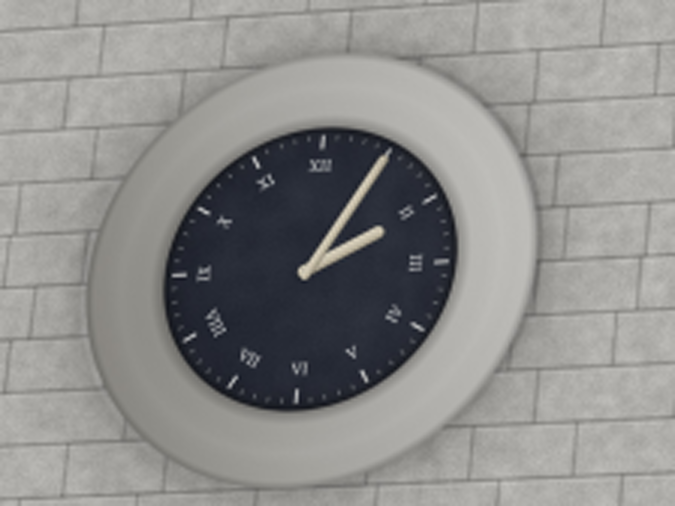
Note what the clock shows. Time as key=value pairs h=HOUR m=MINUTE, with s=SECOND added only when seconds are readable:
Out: h=2 m=5
